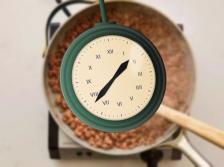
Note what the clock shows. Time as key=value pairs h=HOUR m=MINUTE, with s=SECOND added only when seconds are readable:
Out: h=1 m=38
